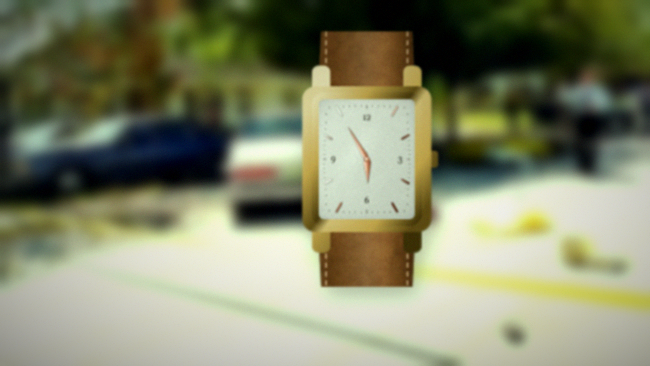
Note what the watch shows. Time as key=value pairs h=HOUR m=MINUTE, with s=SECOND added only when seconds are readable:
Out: h=5 m=55
